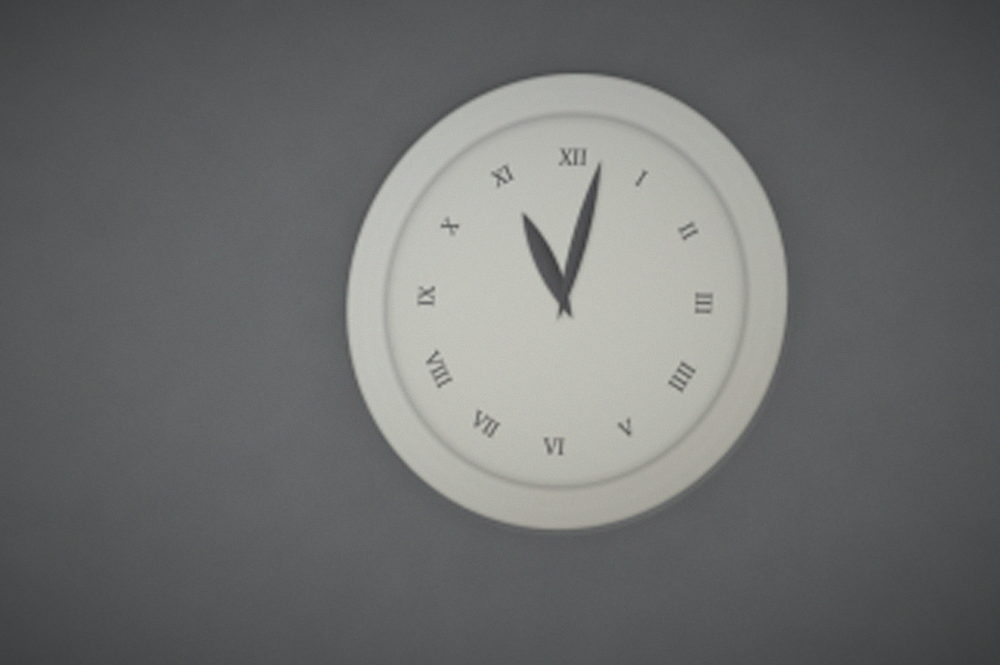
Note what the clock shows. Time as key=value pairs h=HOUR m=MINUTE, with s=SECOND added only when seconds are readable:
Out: h=11 m=2
